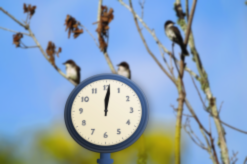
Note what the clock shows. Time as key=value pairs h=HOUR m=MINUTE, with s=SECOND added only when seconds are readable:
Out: h=12 m=1
